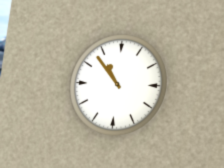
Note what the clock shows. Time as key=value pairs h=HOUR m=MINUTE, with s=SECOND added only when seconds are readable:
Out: h=10 m=53
